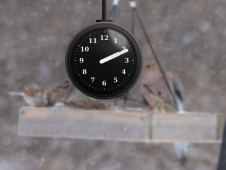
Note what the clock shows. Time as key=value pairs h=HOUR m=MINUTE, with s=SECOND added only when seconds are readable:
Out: h=2 m=11
